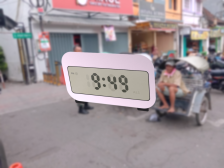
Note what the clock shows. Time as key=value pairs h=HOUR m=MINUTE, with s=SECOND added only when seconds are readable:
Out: h=9 m=49
